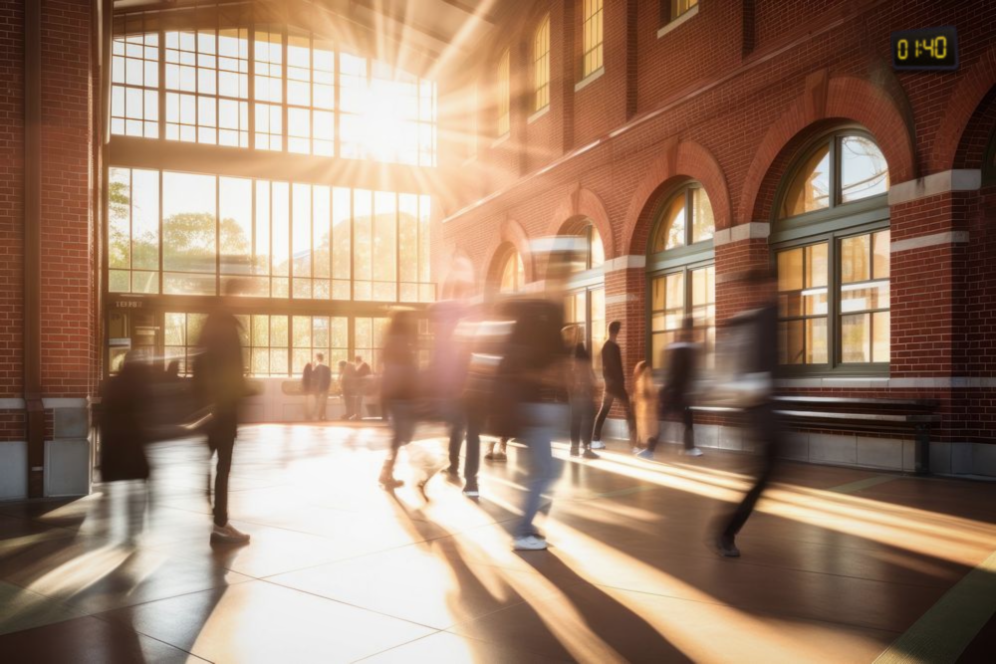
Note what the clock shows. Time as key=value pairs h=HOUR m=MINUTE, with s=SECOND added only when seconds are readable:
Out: h=1 m=40
